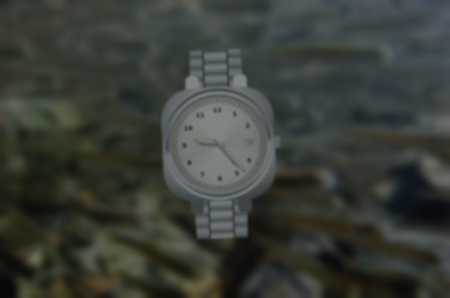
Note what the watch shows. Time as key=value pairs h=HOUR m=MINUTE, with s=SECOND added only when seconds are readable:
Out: h=9 m=23
